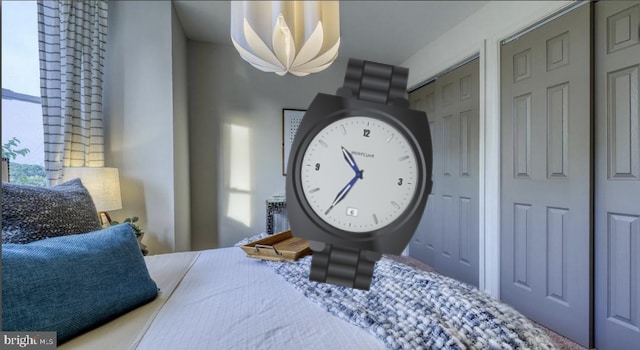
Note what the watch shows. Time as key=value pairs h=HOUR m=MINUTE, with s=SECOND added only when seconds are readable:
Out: h=10 m=35
